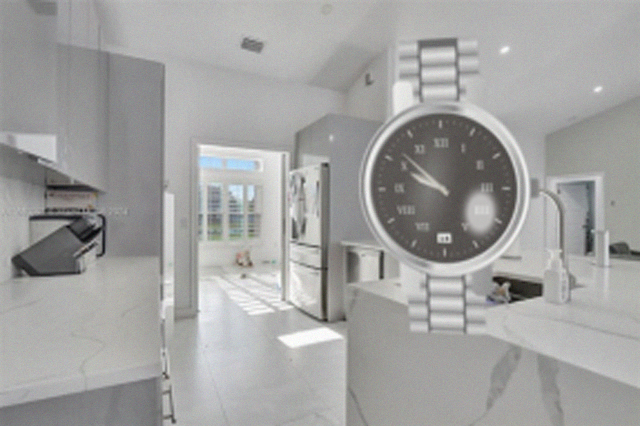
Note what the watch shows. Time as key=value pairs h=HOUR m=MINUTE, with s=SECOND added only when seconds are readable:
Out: h=9 m=52
